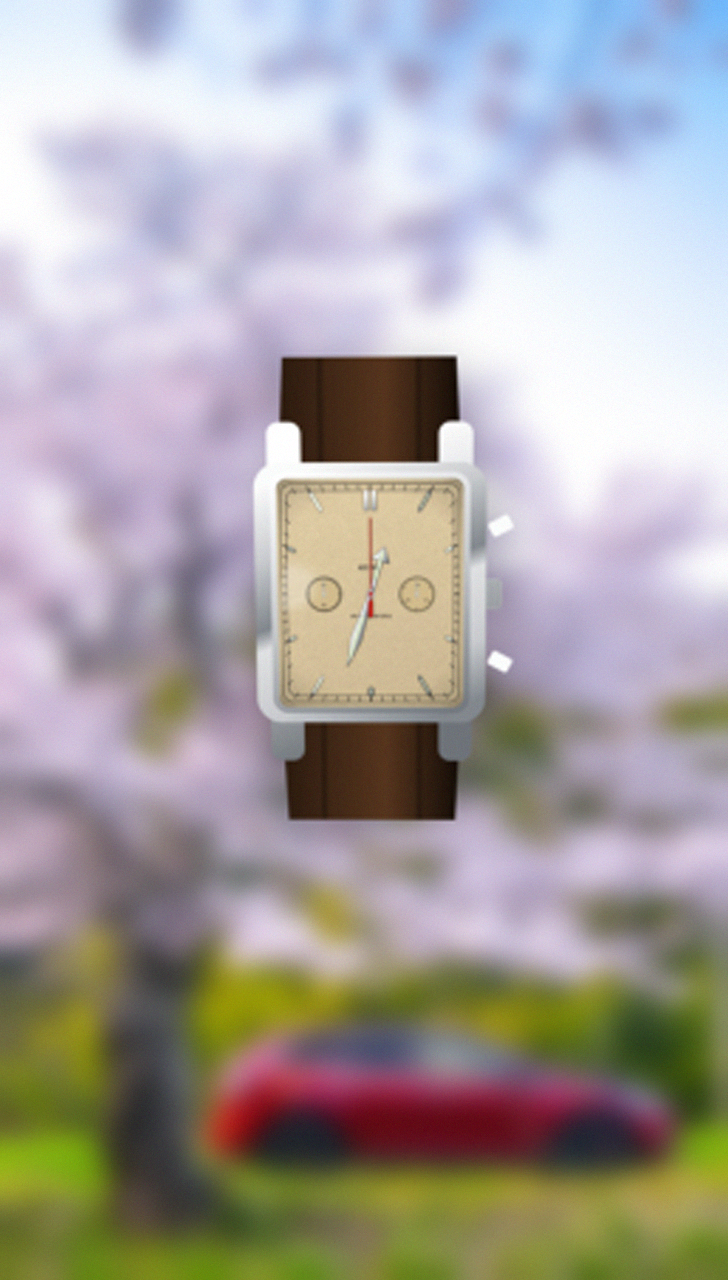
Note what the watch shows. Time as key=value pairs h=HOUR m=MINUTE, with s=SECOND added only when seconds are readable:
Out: h=12 m=33
